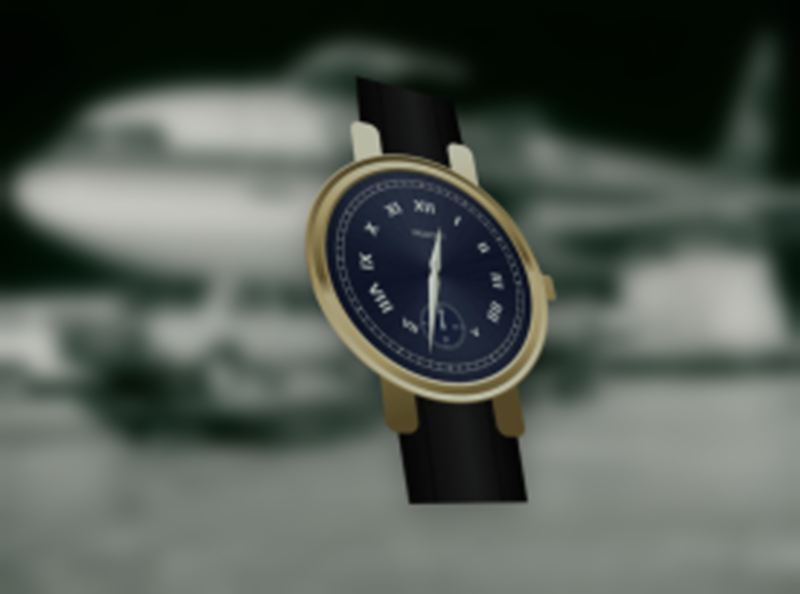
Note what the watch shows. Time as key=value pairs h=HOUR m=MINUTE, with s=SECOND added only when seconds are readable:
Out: h=12 m=32
